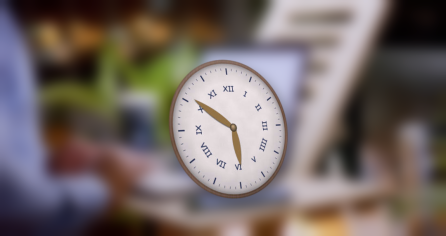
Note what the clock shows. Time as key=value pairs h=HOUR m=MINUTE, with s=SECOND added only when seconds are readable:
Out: h=5 m=51
